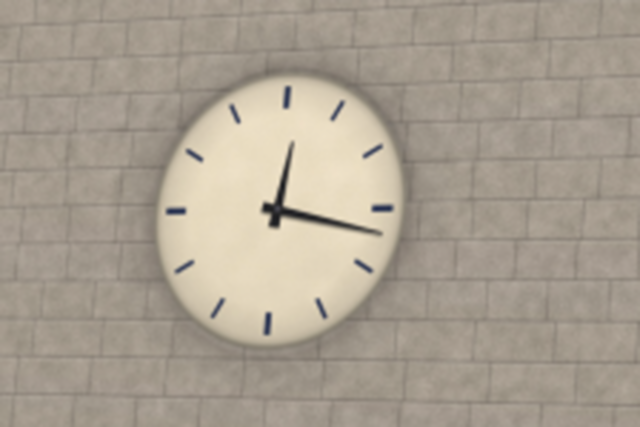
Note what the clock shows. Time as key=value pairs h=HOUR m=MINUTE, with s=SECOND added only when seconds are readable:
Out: h=12 m=17
